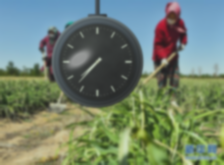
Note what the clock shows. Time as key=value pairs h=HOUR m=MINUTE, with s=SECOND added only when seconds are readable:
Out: h=7 m=37
